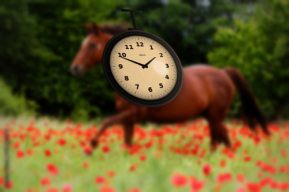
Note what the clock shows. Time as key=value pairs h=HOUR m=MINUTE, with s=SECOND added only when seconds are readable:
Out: h=1 m=49
